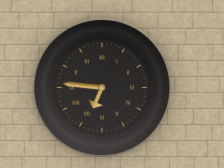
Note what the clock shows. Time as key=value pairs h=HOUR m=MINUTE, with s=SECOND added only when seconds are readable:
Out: h=6 m=46
